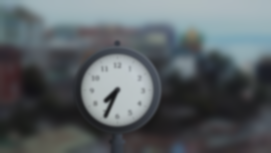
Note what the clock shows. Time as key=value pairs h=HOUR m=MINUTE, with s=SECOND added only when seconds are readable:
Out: h=7 m=34
